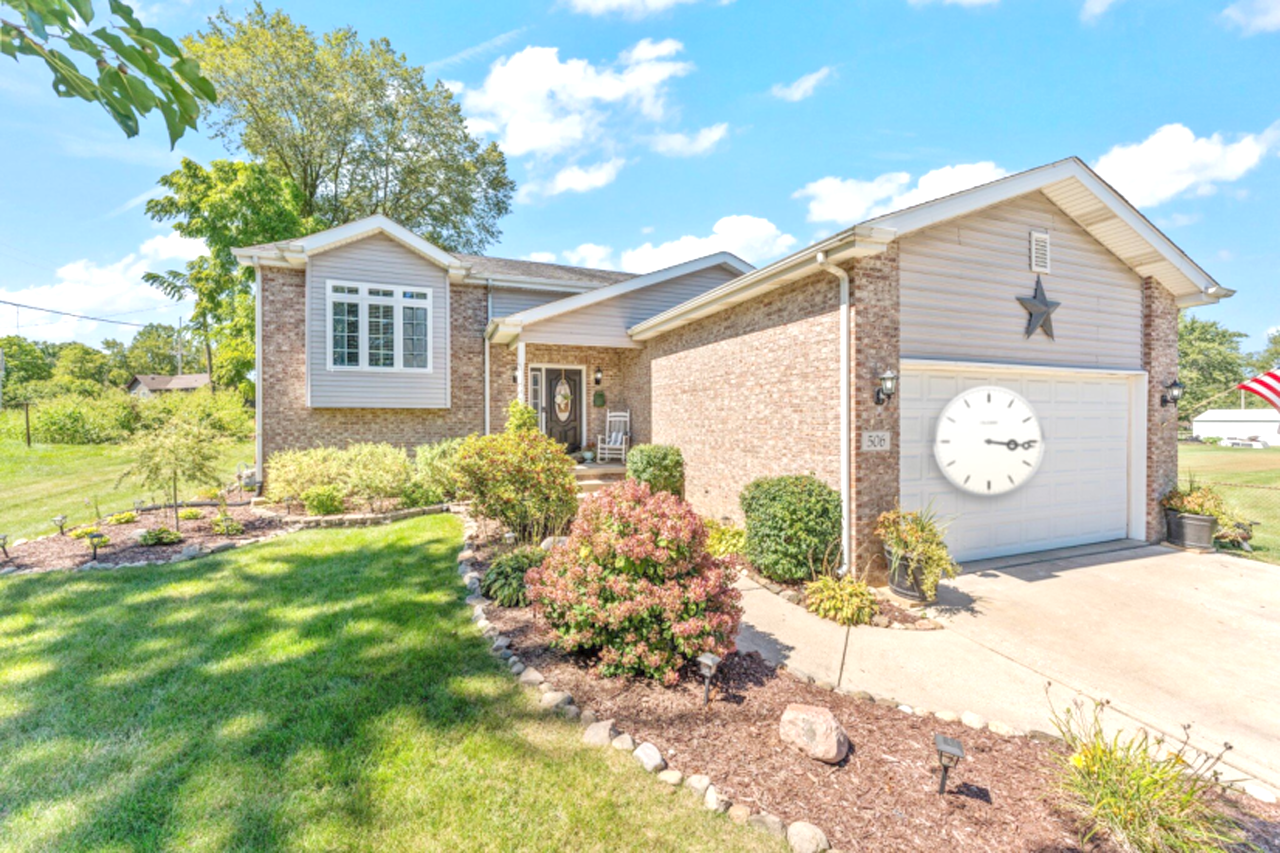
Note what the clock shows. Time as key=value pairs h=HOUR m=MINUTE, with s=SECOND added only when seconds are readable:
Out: h=3 m=16
